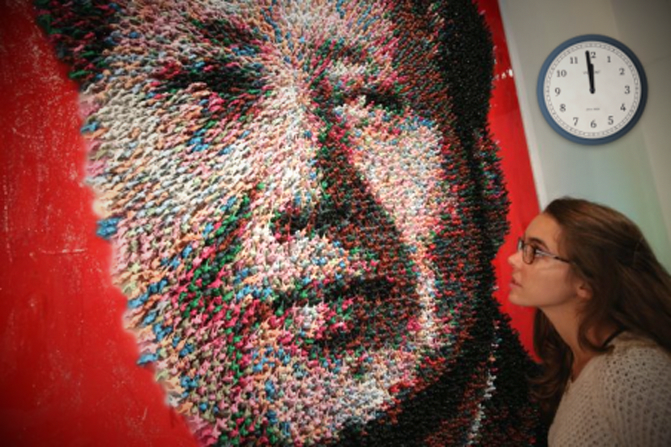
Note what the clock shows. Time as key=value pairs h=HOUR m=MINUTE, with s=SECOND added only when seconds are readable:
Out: h=11 m=59
